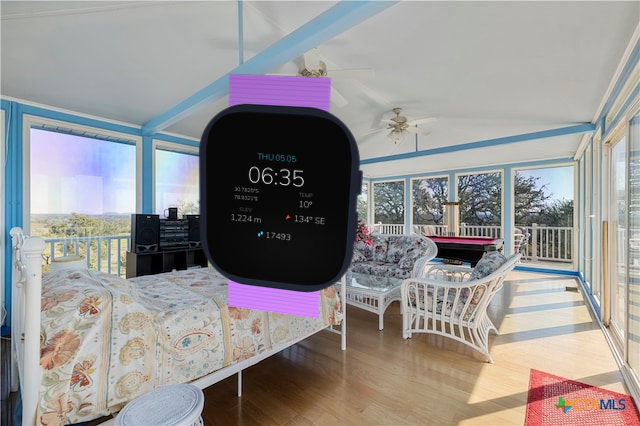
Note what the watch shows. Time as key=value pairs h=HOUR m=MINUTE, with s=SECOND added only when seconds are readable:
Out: h=6 m=35
